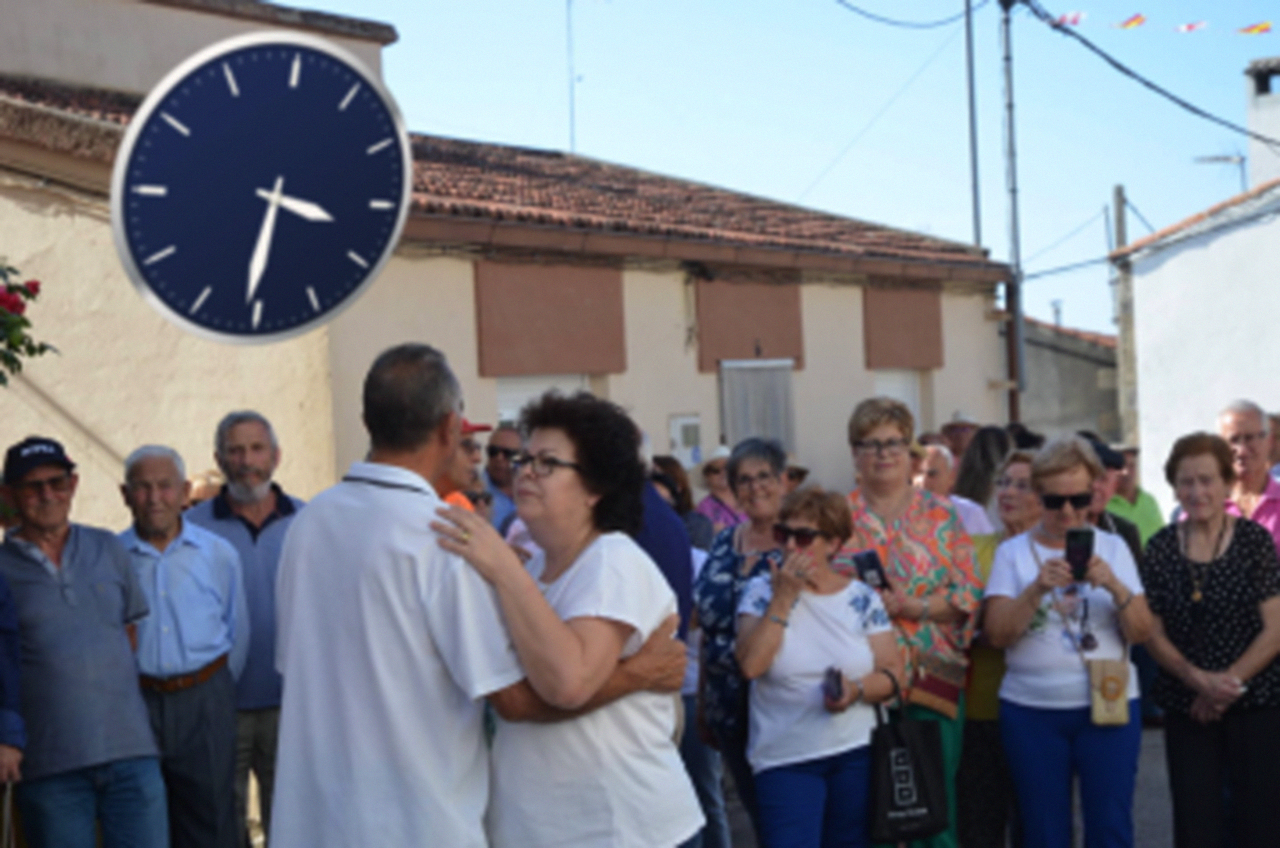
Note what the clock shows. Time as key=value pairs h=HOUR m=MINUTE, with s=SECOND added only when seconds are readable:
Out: h=3 m=31
